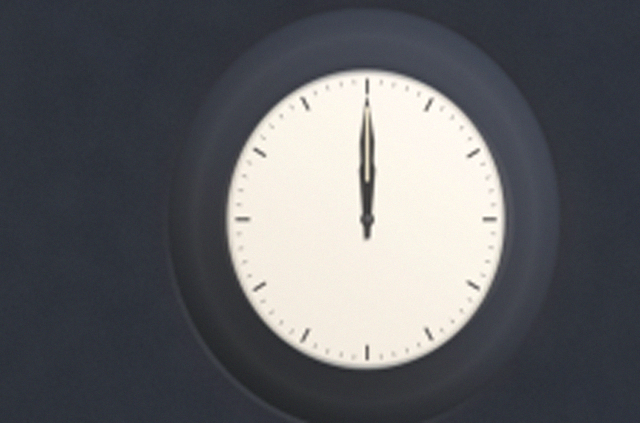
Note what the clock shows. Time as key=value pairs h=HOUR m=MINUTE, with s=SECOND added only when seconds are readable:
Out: h=12 m=0
